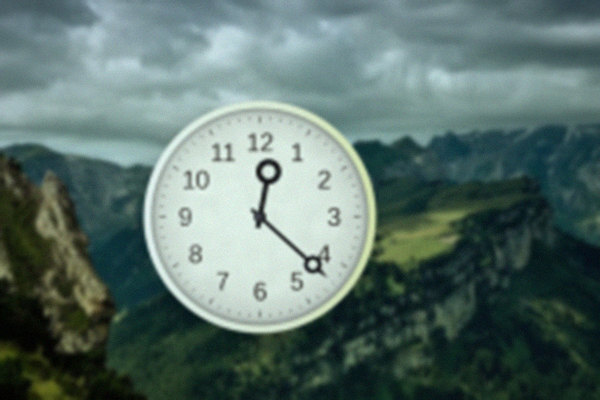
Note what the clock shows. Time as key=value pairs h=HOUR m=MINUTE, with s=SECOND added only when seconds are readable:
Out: h=12 m=22
